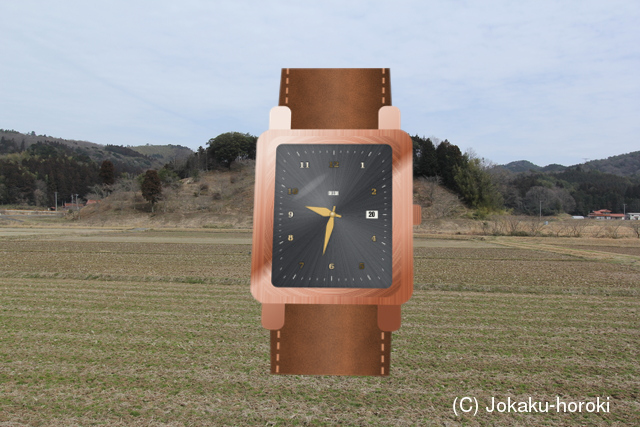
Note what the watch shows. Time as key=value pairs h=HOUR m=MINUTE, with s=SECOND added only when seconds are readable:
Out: h=9 m=32
